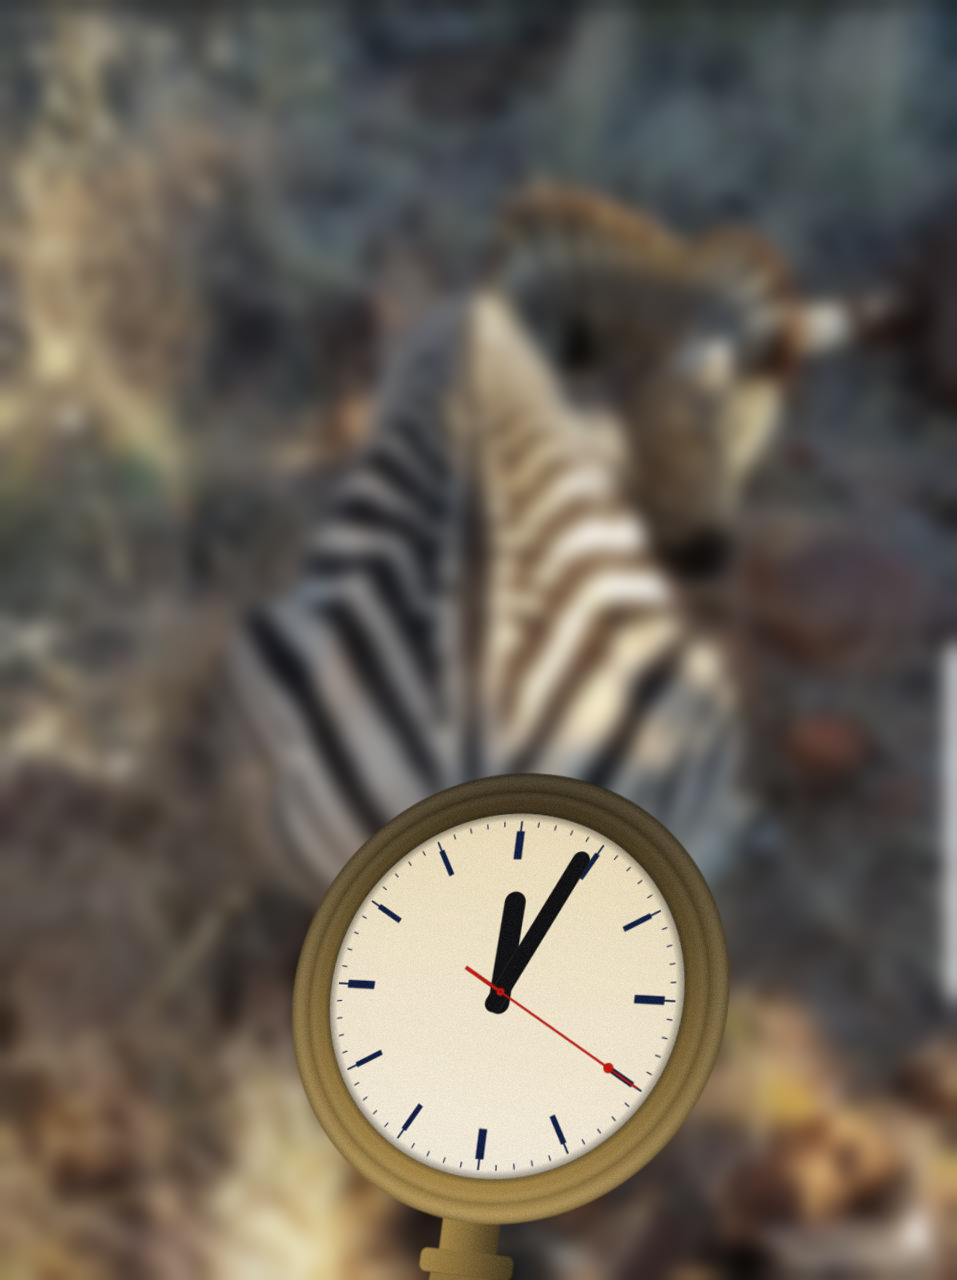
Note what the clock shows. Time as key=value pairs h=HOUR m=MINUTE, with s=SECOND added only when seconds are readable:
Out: h=12 m=4 s=20
